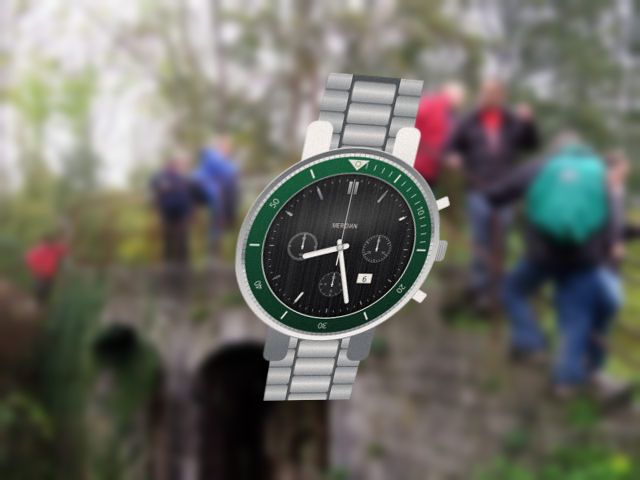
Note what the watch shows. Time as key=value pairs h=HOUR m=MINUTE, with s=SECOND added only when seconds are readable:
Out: h=8 m=27
